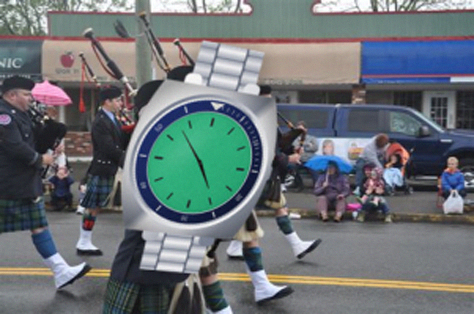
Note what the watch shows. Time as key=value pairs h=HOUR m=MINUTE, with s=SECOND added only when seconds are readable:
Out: h=4 m=53
